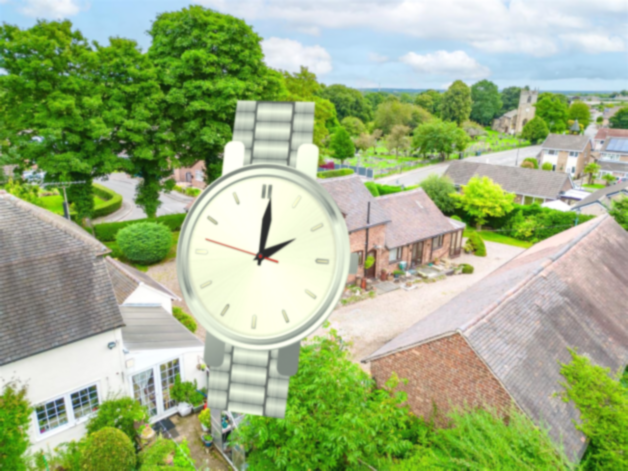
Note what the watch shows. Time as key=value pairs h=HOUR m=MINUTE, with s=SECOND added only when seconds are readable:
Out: h=2 m=0 s=47
